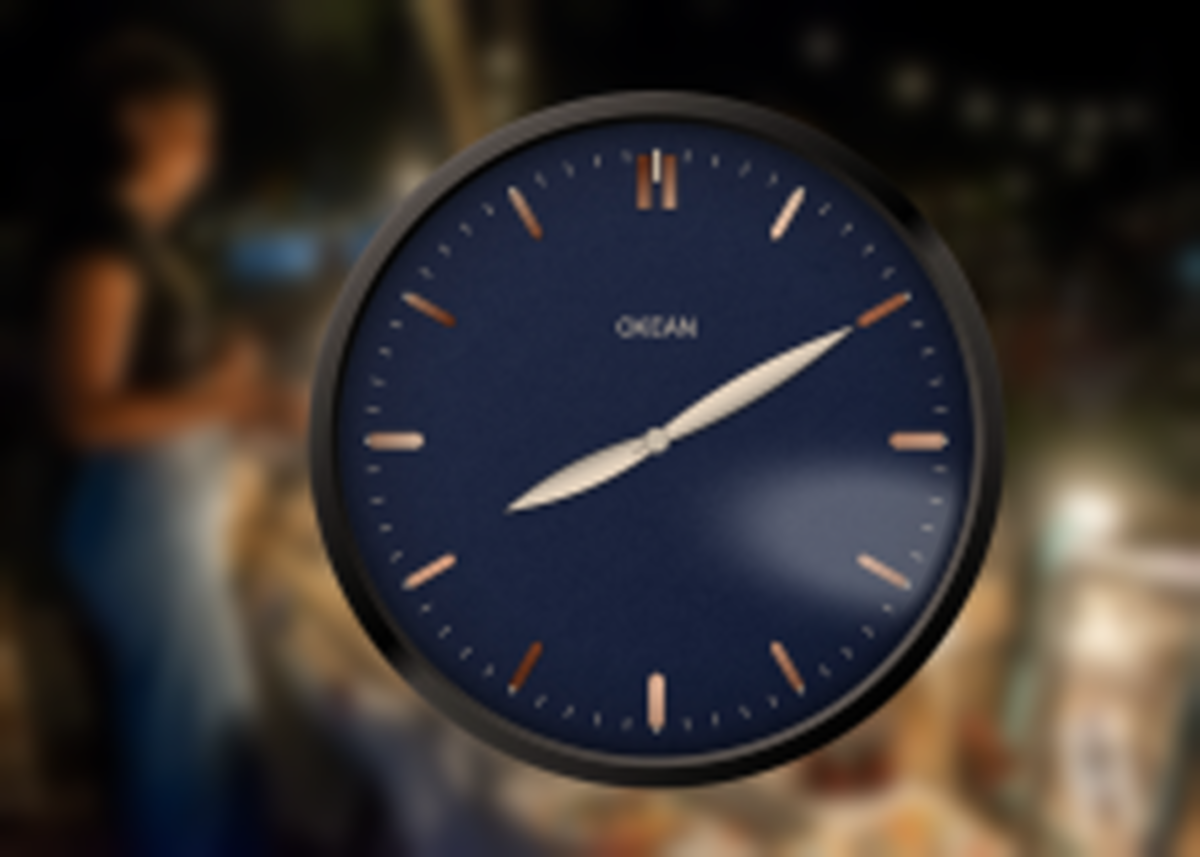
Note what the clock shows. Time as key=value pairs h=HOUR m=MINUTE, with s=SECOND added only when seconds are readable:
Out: h=8 m=10
